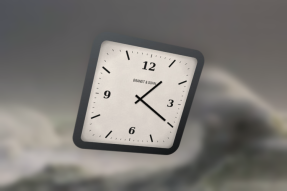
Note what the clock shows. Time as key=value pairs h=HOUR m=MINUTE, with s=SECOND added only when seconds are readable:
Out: h=1 m=20
